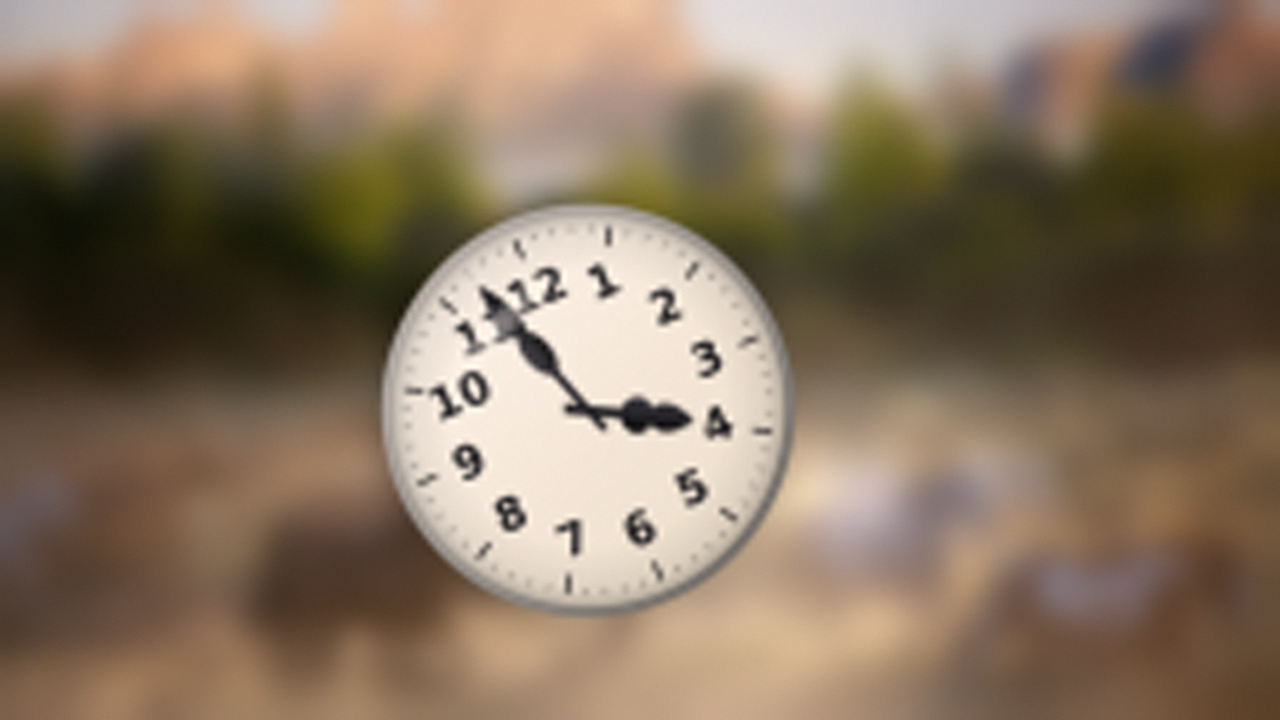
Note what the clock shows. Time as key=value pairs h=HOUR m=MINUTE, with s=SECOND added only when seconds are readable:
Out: h=3 m=57
